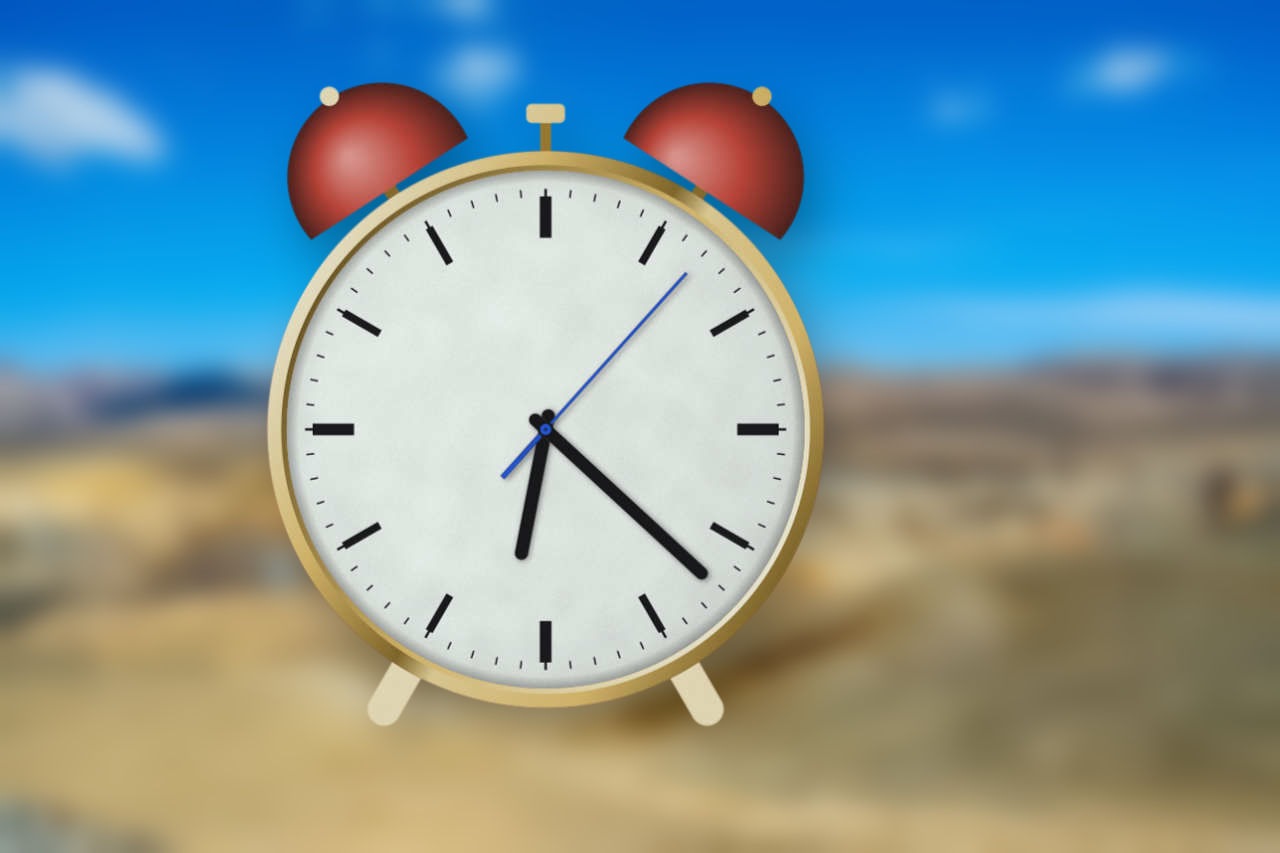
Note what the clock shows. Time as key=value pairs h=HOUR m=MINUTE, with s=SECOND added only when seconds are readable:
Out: h=6 m=22 s=7
